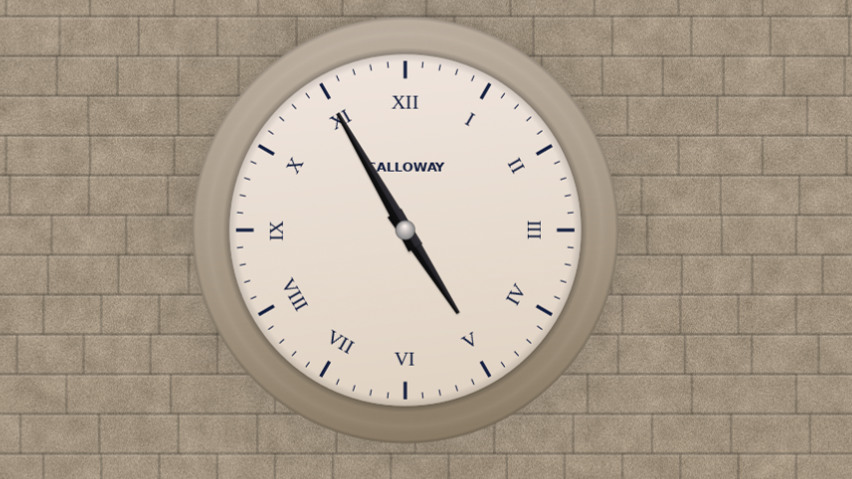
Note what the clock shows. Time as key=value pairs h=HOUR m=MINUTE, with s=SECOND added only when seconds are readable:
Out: h=4 m=55
